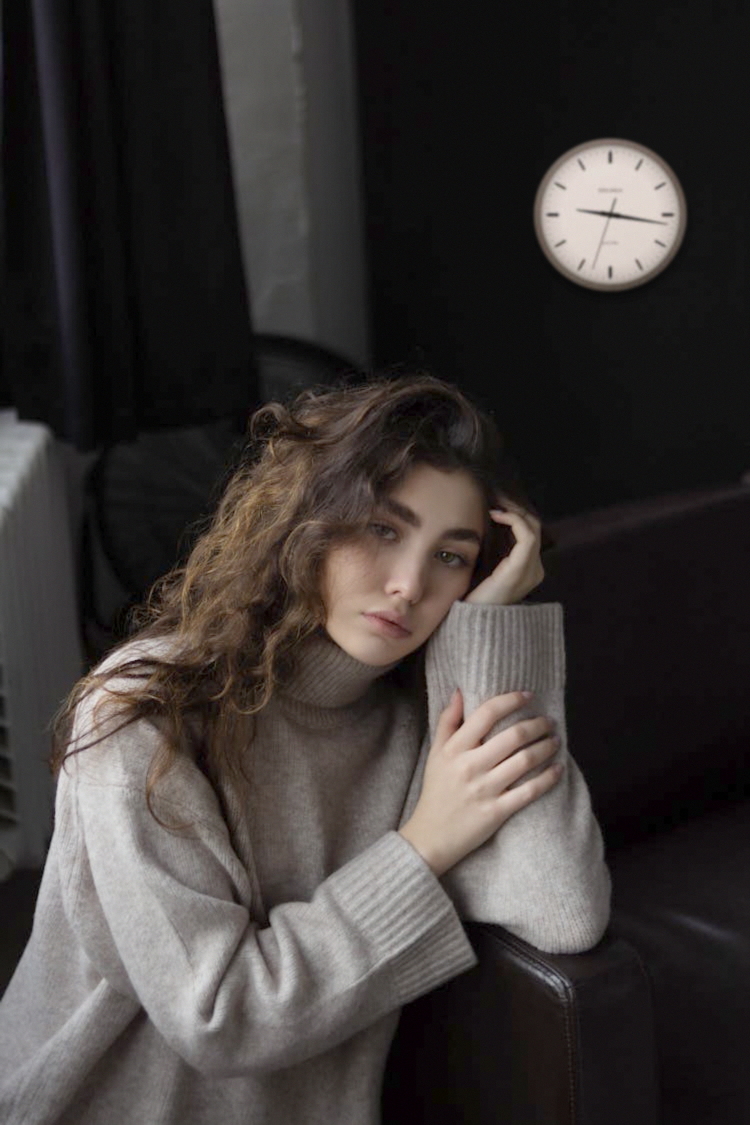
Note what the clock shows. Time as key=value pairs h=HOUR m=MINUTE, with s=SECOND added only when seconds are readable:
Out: h=9 m=16 s=33
